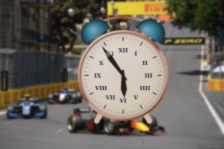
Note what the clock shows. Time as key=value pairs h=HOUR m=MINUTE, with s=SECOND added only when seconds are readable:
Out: h=5 m=54
